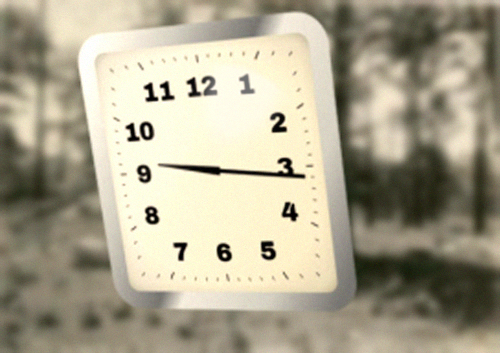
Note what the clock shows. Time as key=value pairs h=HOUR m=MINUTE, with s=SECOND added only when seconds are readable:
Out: h=9 m=16
